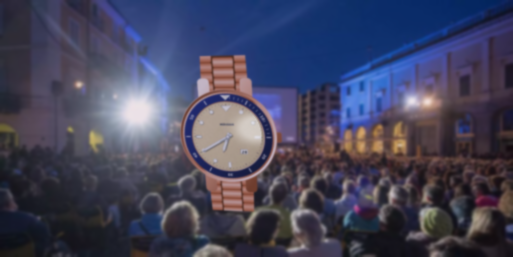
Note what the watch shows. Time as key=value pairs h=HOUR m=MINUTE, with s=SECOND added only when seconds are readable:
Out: h=6 m=40
